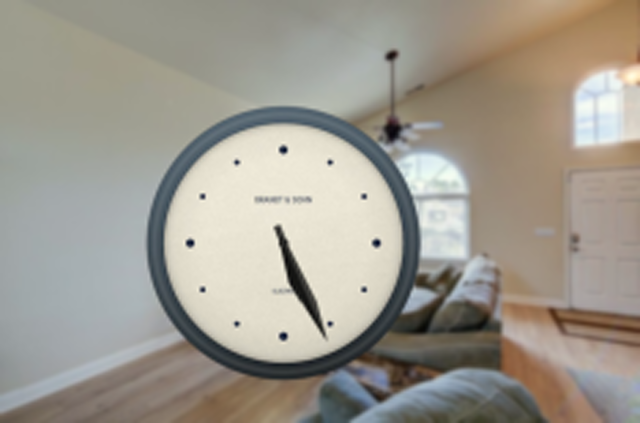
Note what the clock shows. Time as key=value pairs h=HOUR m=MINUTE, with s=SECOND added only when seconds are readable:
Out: h=5 m=26
